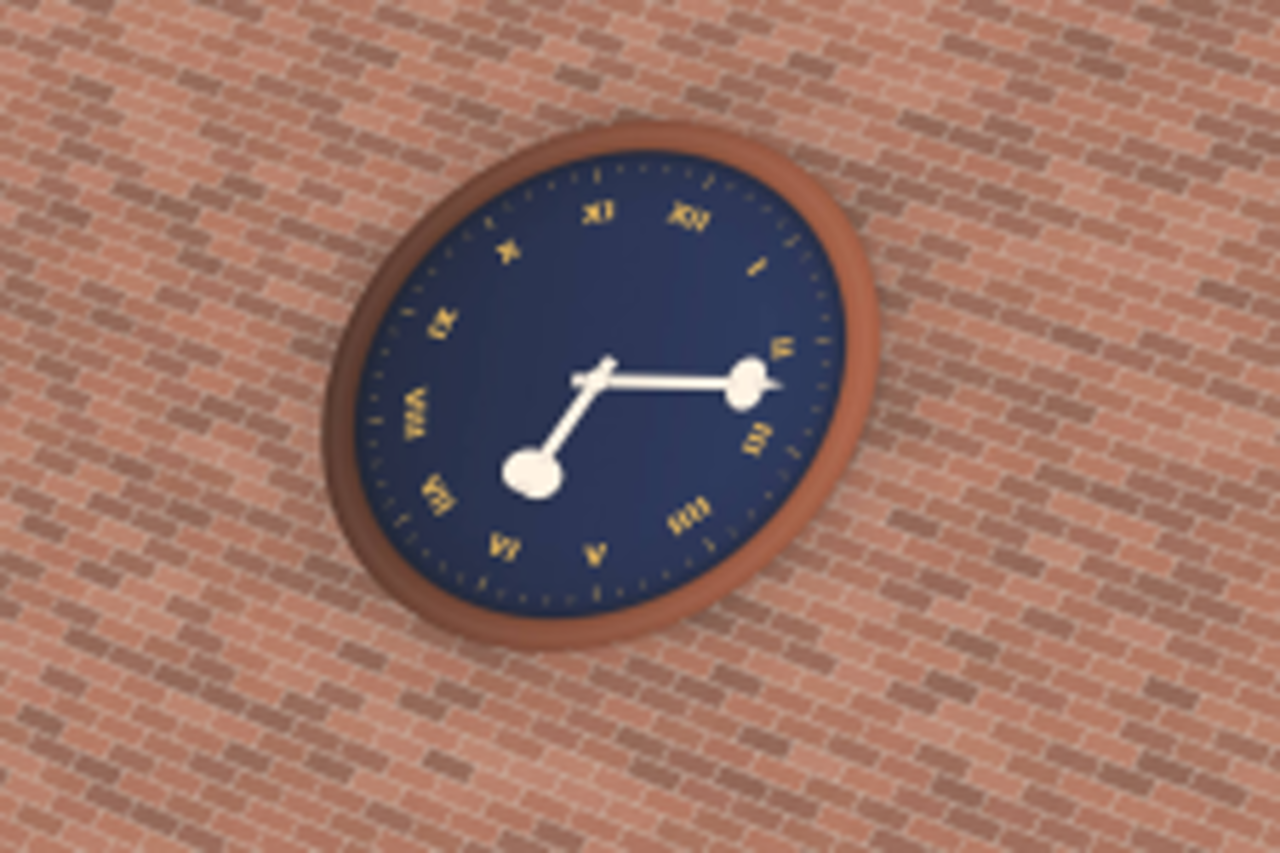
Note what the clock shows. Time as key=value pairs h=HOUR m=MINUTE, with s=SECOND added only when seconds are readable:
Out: h=6 m=12
